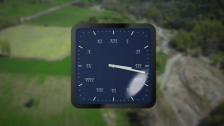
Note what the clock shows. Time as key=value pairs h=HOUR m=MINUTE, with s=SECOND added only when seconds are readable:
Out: h=3 m=17
